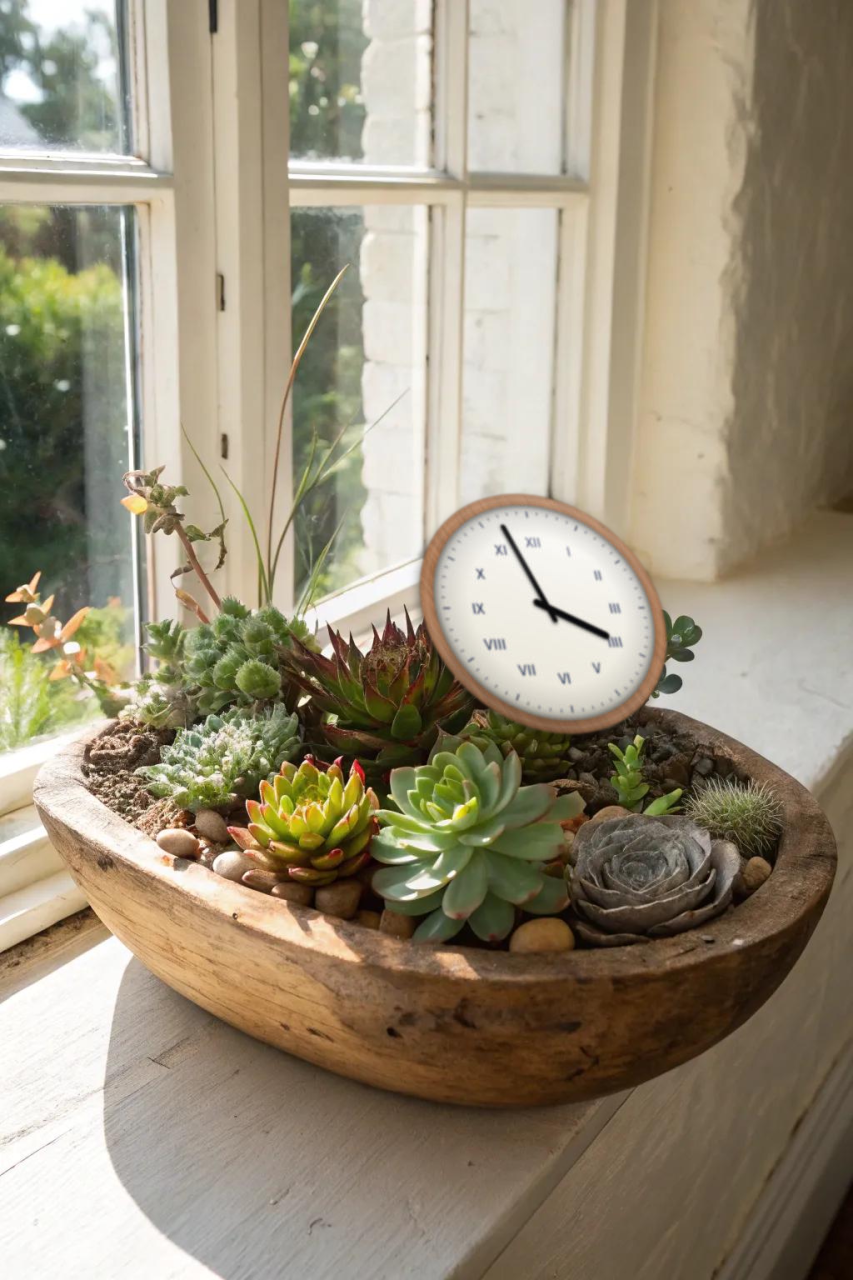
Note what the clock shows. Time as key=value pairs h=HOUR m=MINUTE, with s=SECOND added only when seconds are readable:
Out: h=3 m=57
